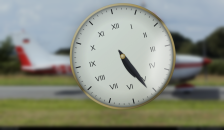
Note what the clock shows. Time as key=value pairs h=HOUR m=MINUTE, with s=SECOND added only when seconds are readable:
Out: h=5 m=26
